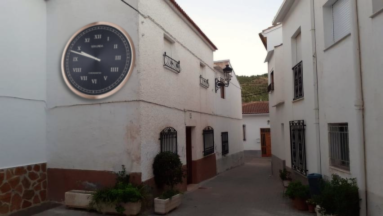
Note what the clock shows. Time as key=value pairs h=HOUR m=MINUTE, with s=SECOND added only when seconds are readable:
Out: h=9 m=48
